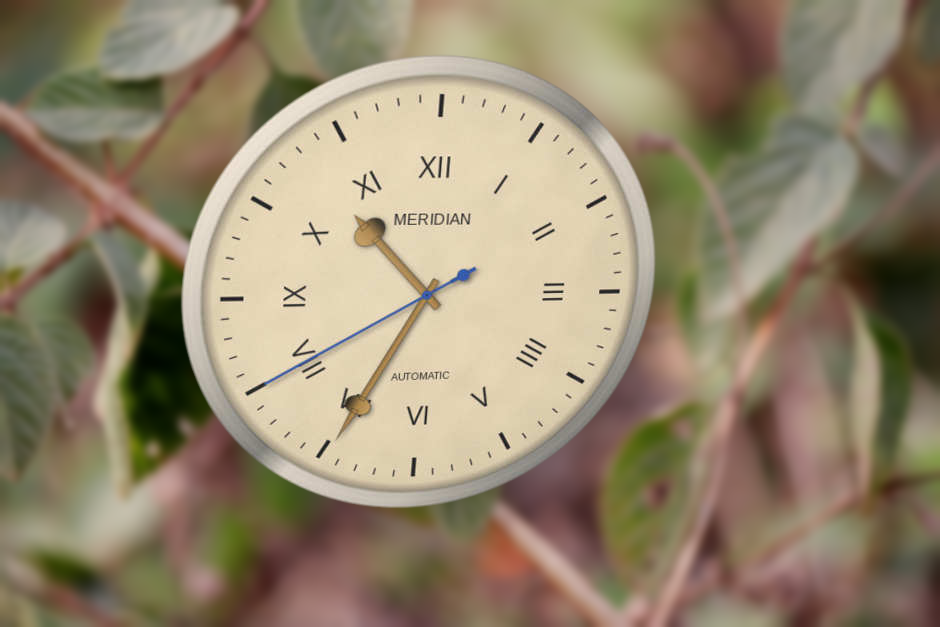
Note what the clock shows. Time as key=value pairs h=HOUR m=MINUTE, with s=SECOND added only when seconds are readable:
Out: h=10 m=34 s=40
